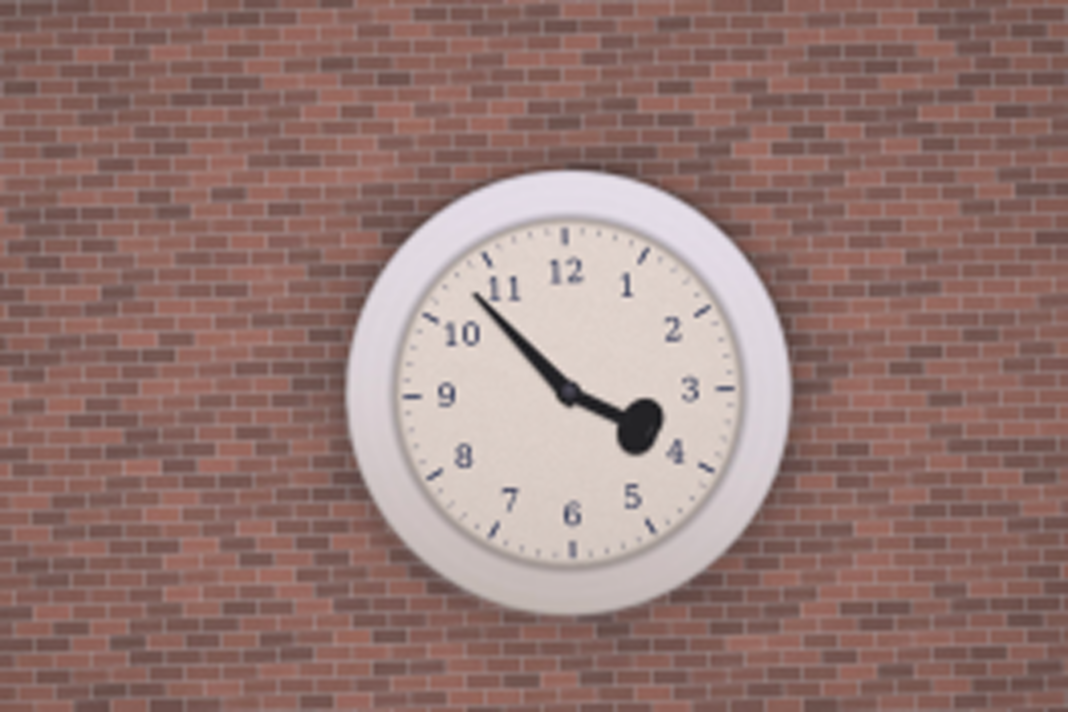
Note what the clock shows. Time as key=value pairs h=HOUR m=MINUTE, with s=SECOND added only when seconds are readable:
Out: h=3 m=53
